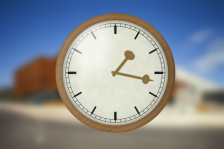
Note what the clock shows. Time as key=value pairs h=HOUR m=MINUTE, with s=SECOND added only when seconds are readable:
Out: h=1 m=17
